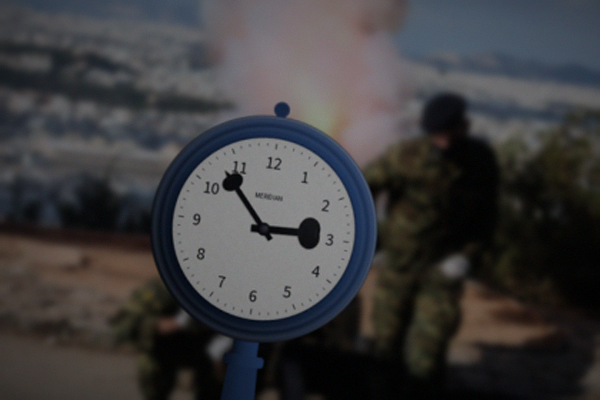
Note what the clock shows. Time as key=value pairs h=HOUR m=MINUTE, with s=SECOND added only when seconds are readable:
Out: h=2 m=53
